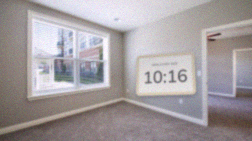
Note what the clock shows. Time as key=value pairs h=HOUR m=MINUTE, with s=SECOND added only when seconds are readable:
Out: h=10 m=16
